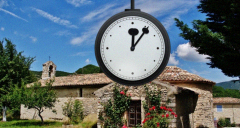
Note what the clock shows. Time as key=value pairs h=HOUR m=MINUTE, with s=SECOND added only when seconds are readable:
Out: h=12 m=6
